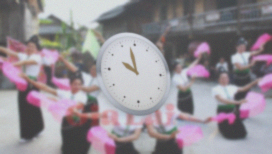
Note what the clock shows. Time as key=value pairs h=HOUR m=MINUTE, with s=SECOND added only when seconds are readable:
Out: h=9 m=58
